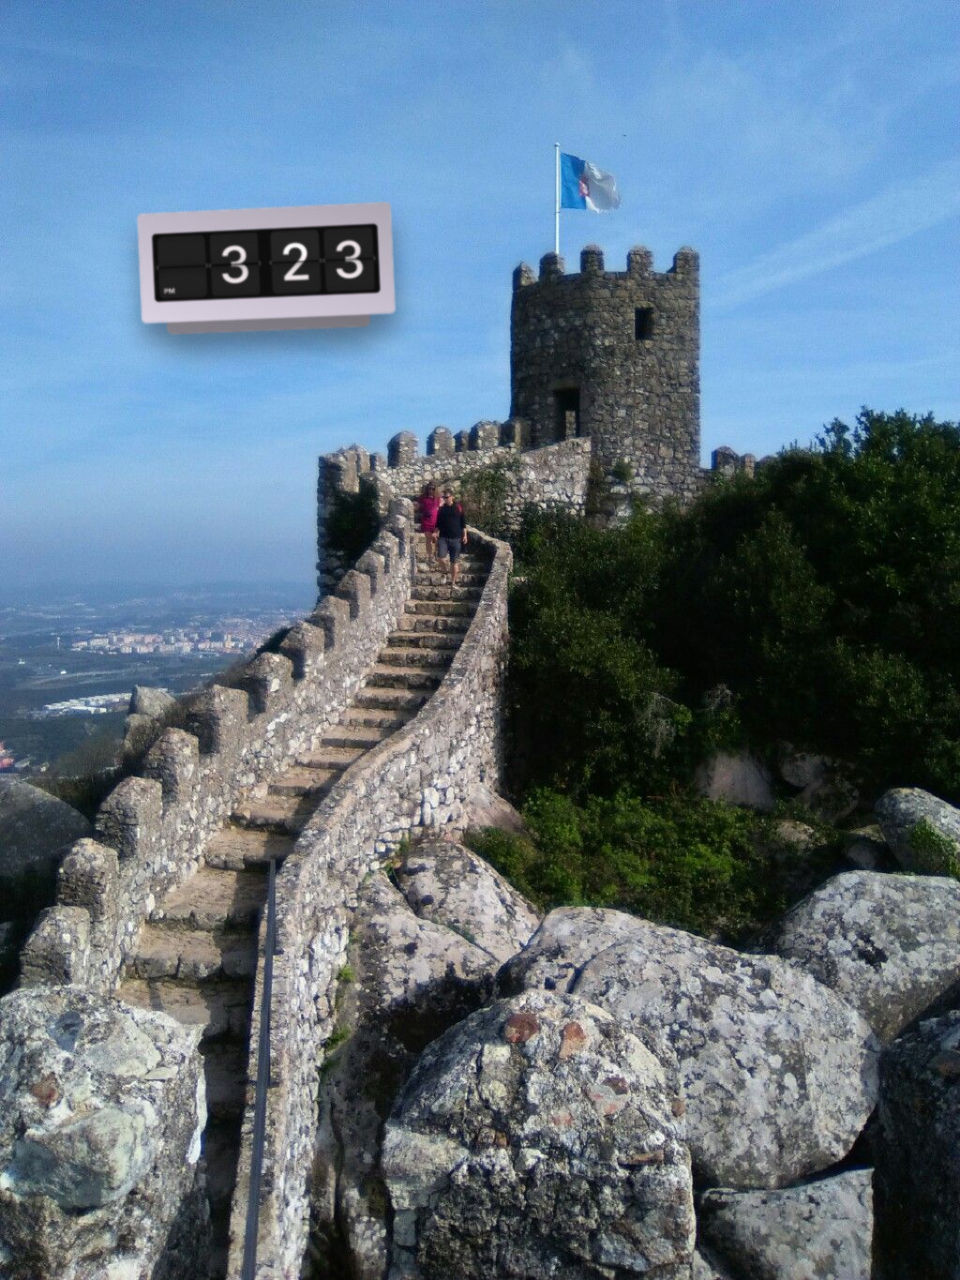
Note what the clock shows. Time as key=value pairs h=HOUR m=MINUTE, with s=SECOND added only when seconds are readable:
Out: h=3 m=23
